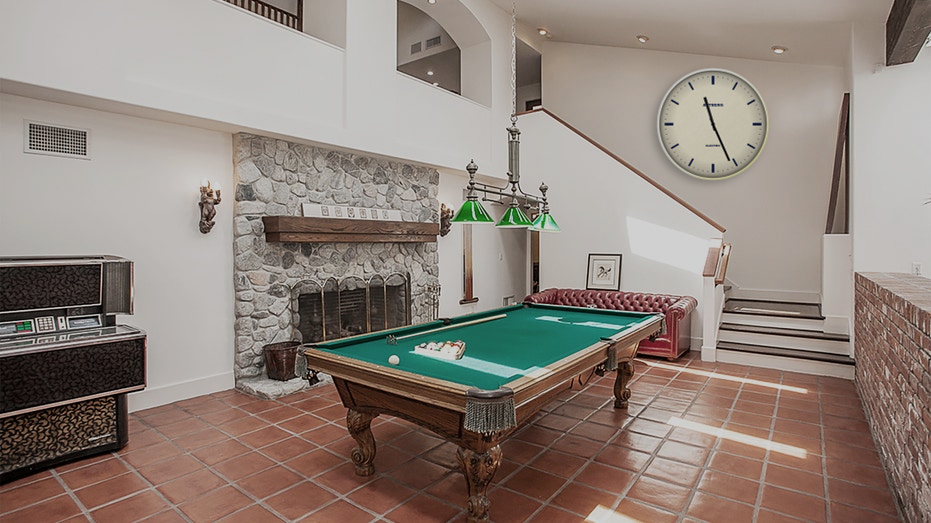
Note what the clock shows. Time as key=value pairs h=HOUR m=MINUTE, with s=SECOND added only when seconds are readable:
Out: h=11 m=26
